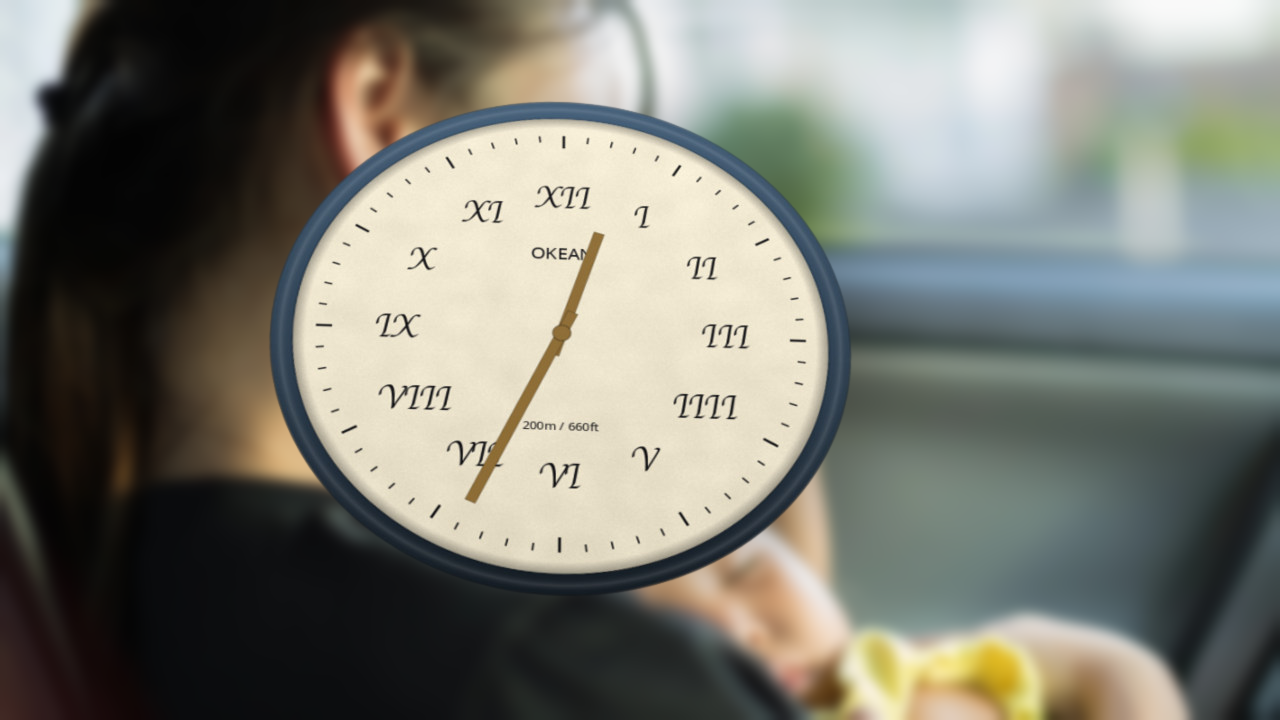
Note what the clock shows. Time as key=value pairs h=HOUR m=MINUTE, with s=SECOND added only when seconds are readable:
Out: h=12 m=34
